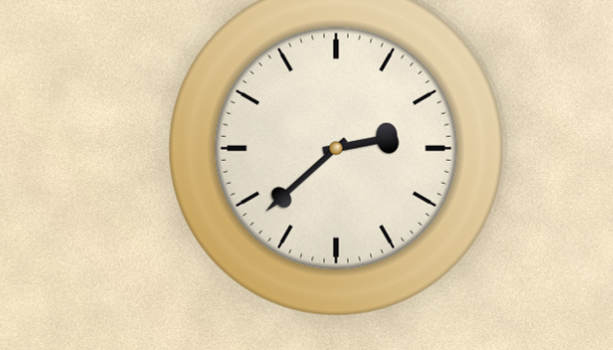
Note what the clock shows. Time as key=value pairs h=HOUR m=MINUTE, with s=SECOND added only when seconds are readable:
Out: h=2 m=38
